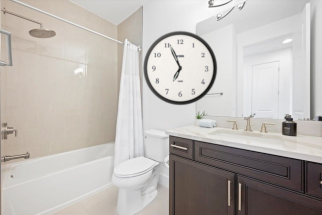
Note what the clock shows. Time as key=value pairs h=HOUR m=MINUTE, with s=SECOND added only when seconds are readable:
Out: h=6 m=56
